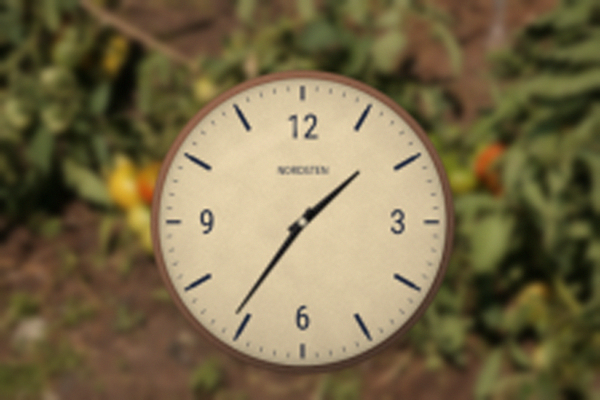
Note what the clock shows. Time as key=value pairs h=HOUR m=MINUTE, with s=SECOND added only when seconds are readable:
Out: h=1 m=36
